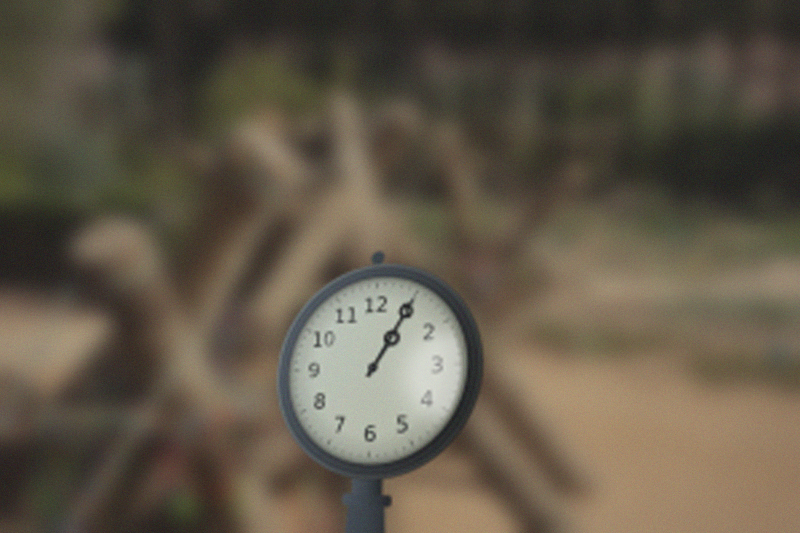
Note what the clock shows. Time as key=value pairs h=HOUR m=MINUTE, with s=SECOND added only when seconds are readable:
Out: h=1 m=5
